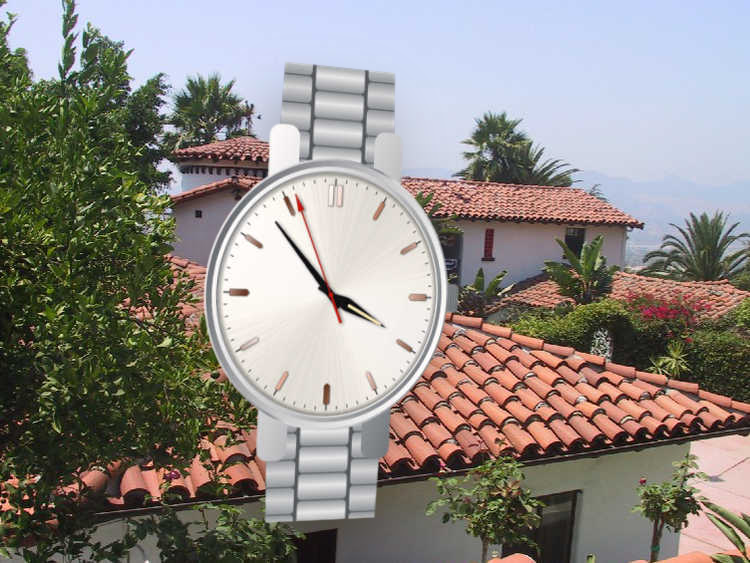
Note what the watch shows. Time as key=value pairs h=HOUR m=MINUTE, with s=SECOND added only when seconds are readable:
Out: h=3 m=52 s=56
